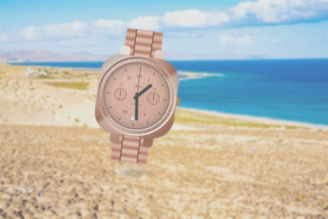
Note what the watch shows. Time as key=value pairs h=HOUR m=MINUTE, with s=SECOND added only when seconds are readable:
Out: h=1 m=29
